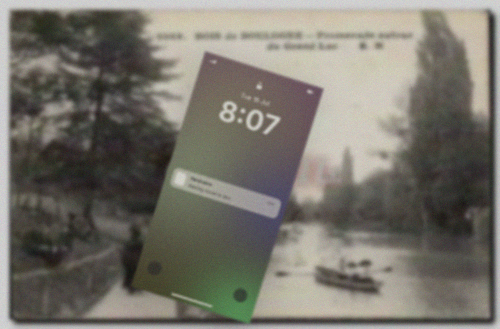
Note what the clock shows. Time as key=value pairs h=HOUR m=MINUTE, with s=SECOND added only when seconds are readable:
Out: h=8 m=7
